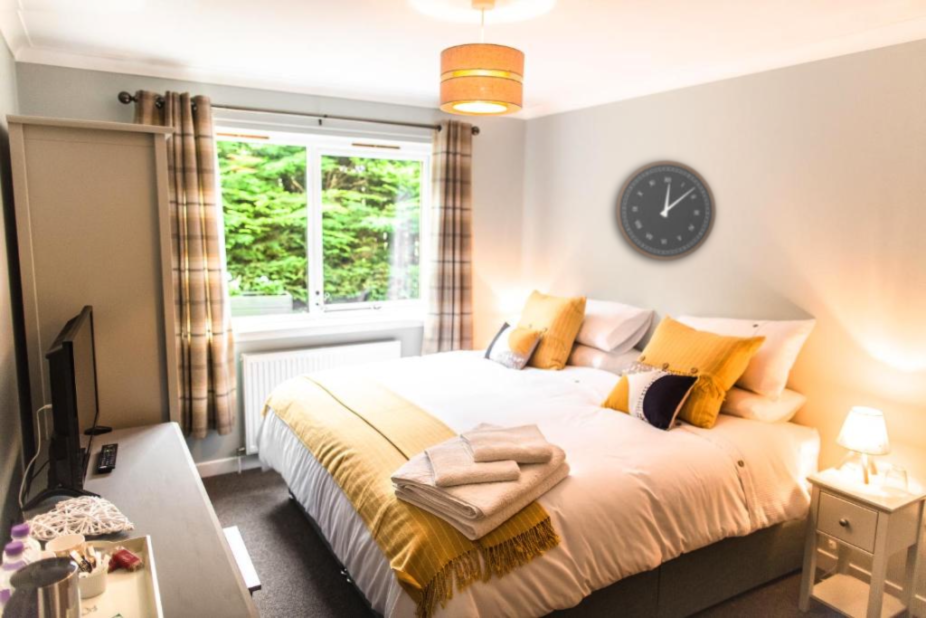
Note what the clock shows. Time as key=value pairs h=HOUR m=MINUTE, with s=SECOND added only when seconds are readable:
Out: h=12 m=8
